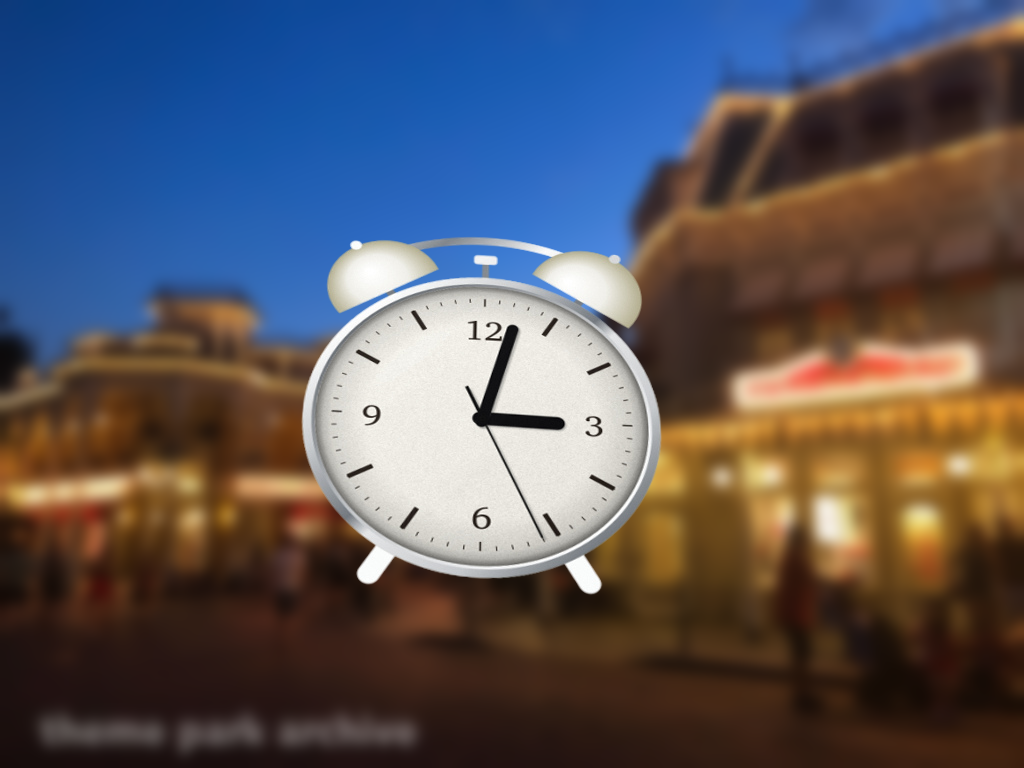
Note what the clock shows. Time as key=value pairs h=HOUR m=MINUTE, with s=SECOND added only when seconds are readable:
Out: h=3 m=2 s=26
